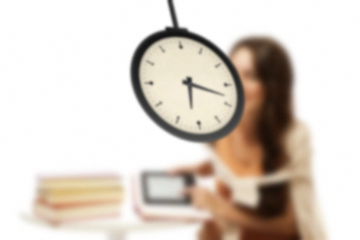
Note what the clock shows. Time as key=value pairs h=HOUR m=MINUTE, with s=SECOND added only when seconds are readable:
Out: h=6 m=18
